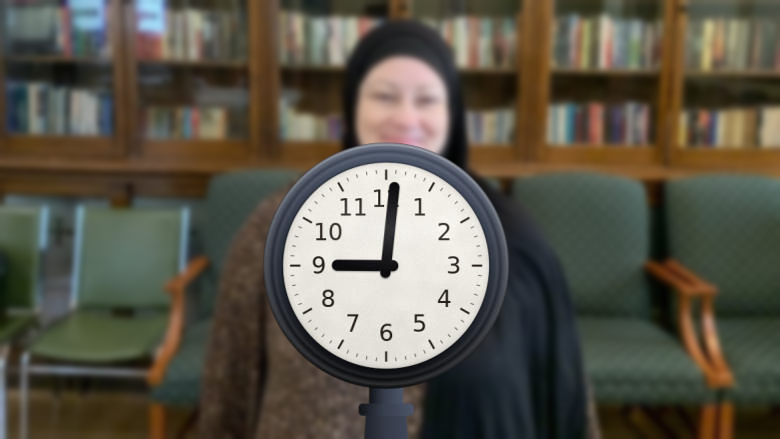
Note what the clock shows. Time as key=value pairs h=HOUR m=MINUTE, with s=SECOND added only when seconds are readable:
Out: h=9 m=1
